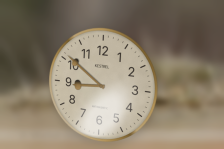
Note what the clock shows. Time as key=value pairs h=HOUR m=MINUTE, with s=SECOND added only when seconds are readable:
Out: h=8 m=51
